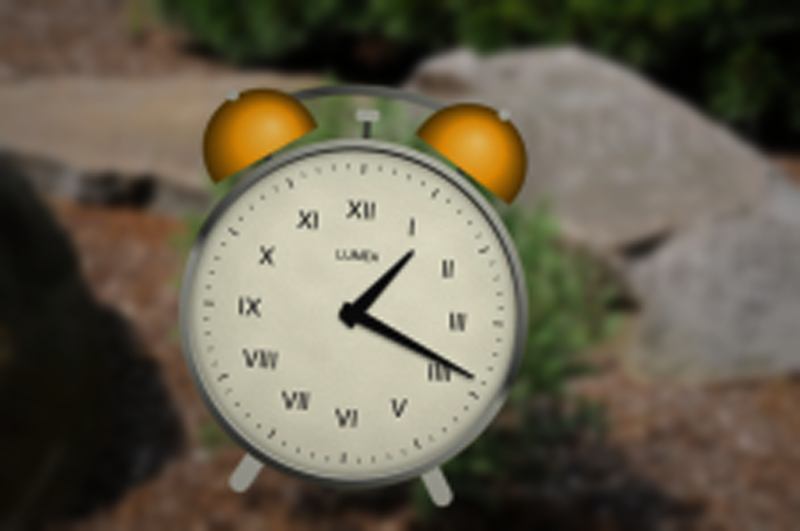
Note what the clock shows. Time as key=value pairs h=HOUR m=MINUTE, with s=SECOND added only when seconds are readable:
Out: h=1 m=19
